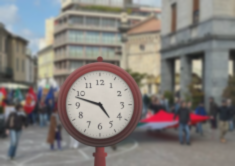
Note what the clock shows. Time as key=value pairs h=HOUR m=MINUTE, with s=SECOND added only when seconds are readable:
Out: h=4 m=48
